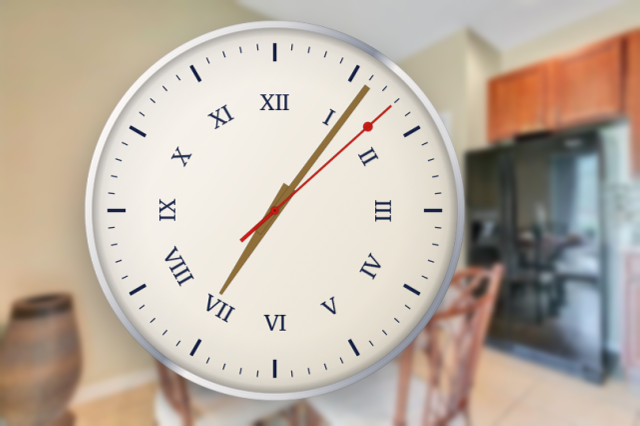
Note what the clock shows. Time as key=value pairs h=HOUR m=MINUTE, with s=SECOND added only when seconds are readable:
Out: h=7 m=6 s=8
